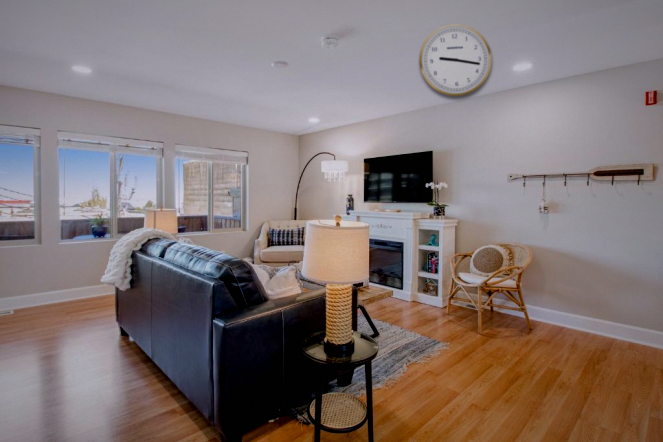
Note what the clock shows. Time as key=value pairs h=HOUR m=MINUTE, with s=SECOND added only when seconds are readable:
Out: h=9 m=17
